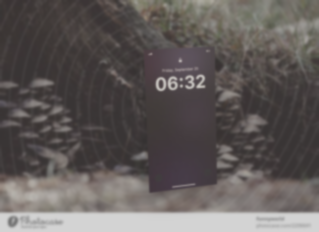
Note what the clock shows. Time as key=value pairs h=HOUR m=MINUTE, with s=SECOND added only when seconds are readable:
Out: h=6 m=32
